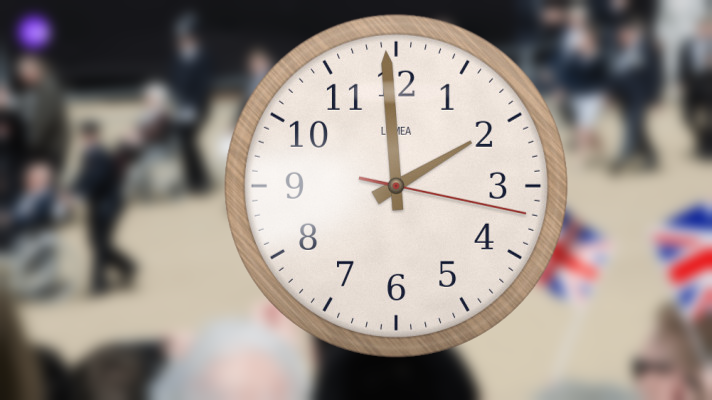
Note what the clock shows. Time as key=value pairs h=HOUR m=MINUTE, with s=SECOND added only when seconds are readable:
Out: h=1 m=59 s=17
